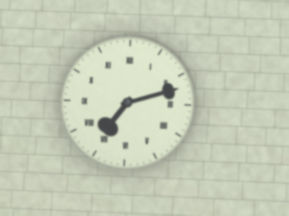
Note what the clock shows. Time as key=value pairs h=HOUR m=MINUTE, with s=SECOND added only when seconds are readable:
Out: h=7 m=12
